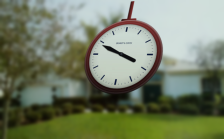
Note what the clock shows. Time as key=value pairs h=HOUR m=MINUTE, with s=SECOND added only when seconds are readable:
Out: h=3 m=49
